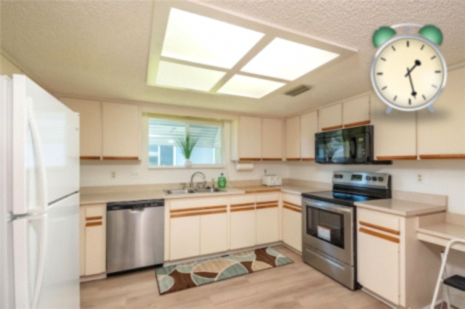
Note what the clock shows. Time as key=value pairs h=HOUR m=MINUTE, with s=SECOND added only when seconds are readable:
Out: h=1 m=28
